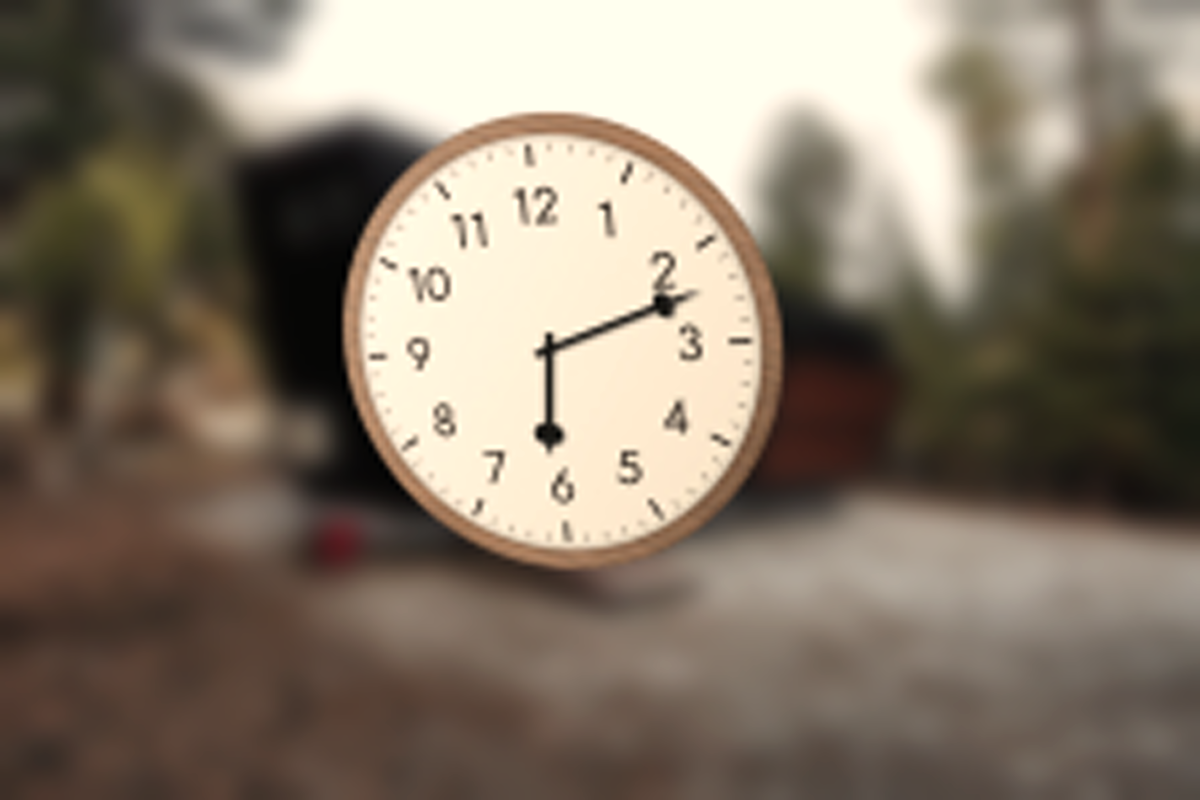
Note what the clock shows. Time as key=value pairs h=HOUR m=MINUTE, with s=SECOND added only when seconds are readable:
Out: h=6 m=12
